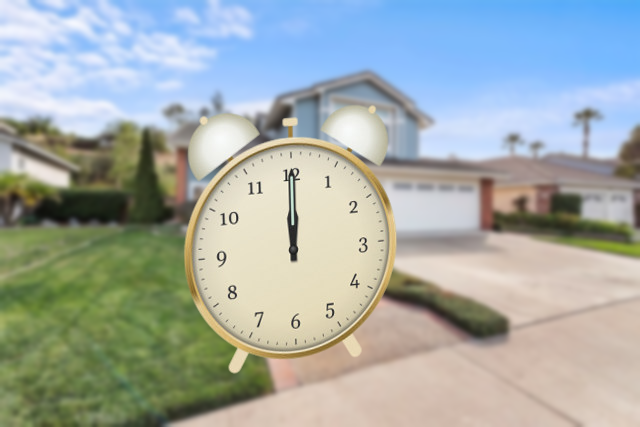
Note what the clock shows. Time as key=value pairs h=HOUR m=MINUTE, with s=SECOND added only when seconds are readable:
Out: h=12 m=0
